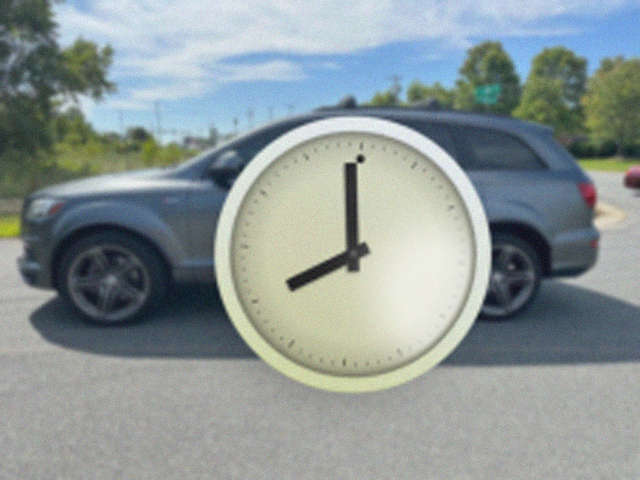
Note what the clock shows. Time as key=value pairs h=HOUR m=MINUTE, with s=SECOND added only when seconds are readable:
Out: h=7 m=59
